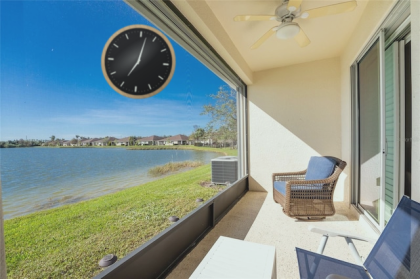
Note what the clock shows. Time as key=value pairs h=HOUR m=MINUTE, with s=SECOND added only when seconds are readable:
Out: h=7 m=2
